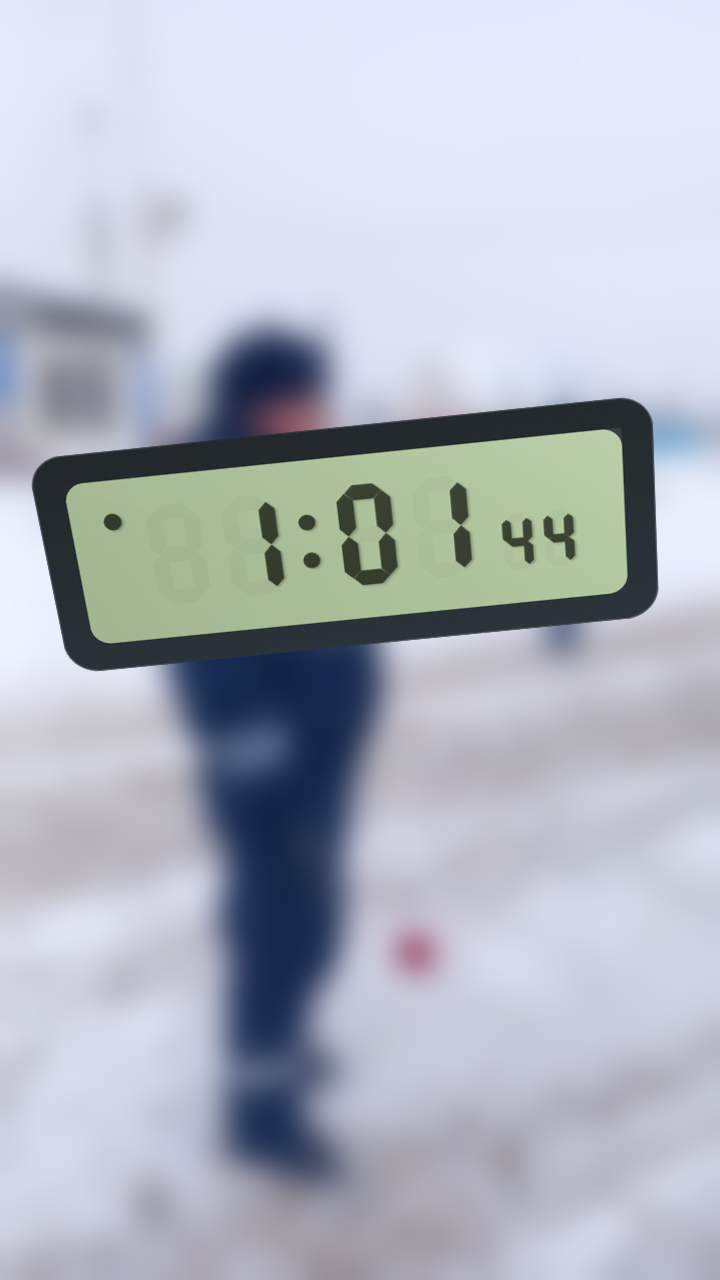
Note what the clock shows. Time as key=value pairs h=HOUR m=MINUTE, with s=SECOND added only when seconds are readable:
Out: h=1 m=1 s=44
